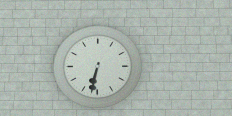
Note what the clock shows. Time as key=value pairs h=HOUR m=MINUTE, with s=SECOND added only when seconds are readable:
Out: h=6 m=32
